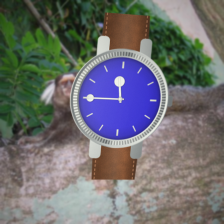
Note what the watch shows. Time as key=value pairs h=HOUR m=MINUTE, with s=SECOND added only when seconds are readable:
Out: h=11 m=45
